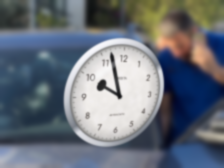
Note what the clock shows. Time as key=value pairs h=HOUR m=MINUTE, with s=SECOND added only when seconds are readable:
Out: h=9 m=57
